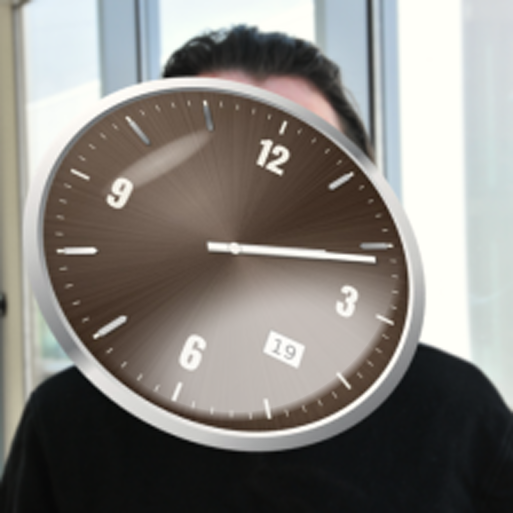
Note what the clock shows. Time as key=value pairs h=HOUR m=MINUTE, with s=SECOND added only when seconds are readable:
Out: h=2 m=11
